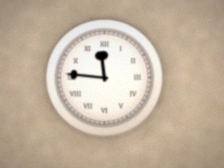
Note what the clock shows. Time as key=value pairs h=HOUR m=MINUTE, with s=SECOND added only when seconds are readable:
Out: h=11 m=46
